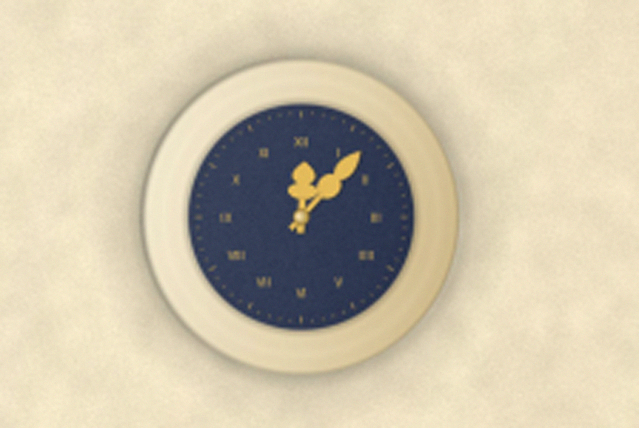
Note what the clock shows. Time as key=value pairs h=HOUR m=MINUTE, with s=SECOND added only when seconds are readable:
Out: h=12 m=7
